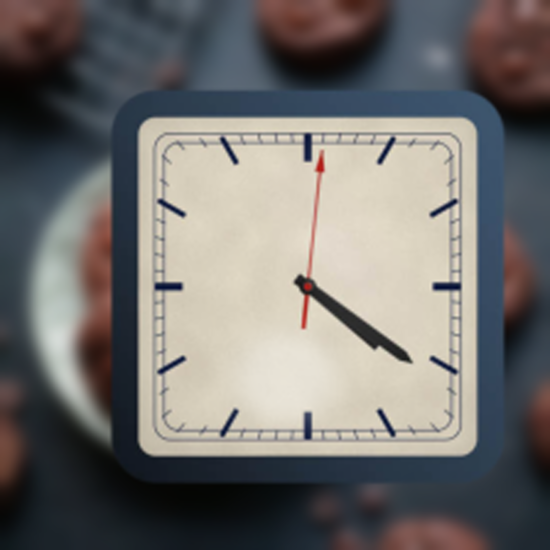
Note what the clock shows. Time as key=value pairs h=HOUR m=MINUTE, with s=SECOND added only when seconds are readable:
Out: h=4 m=21 s=1
